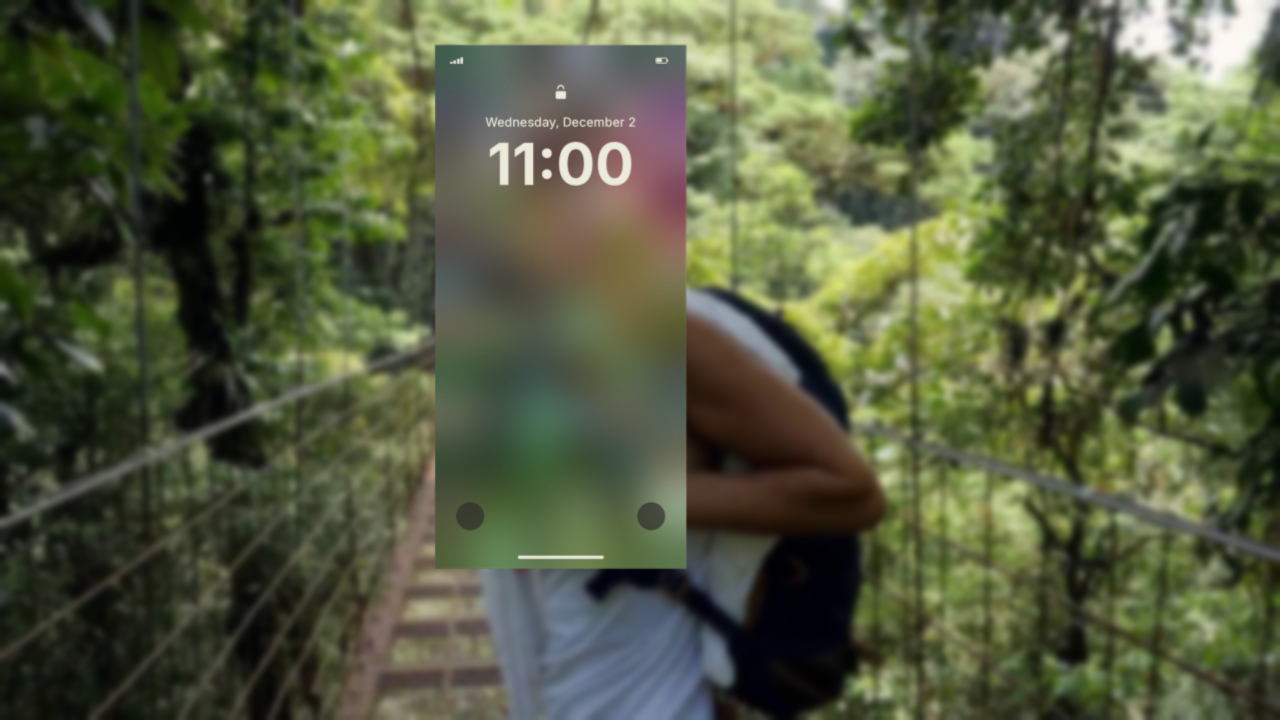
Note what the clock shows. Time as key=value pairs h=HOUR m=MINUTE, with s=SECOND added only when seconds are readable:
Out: h=11 m=0
